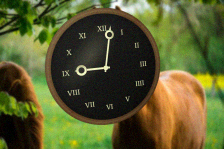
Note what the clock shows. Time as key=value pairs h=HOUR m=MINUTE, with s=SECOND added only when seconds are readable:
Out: h=9 m=2
